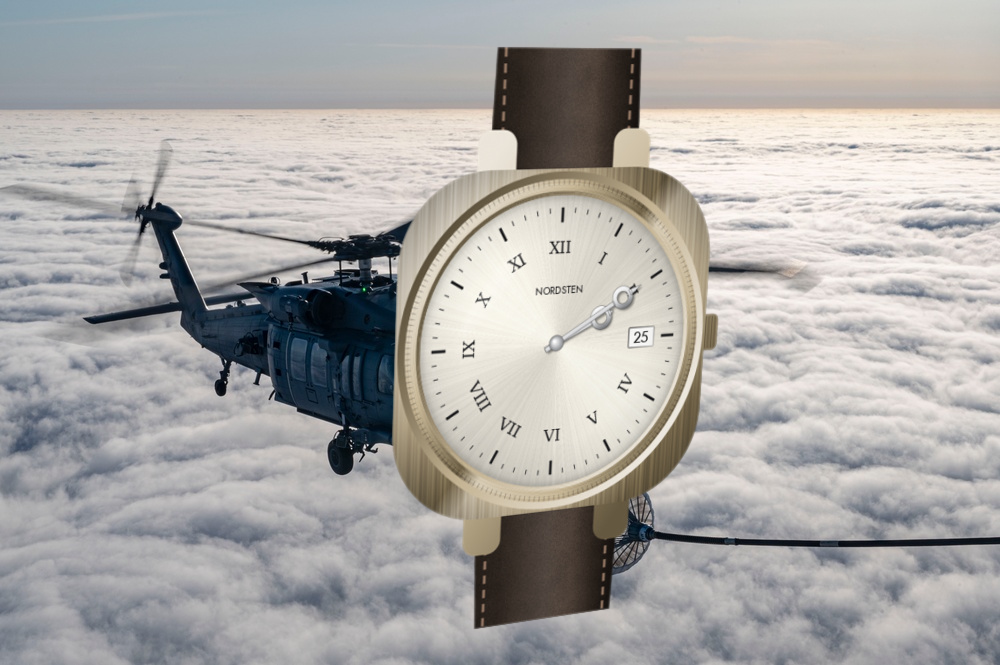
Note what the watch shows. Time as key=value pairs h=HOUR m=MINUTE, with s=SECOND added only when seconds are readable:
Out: h=2 m=10
